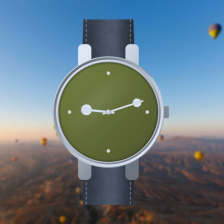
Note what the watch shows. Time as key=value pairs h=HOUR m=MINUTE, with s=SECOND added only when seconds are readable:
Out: h=9 m=12
